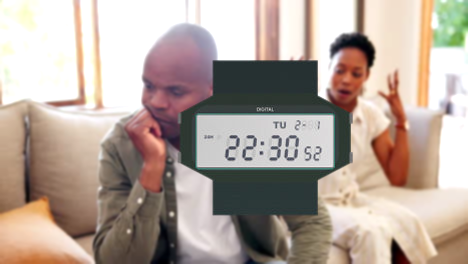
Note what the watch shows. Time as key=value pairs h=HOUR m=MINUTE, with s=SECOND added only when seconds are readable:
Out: h=22 m=30 s=52
